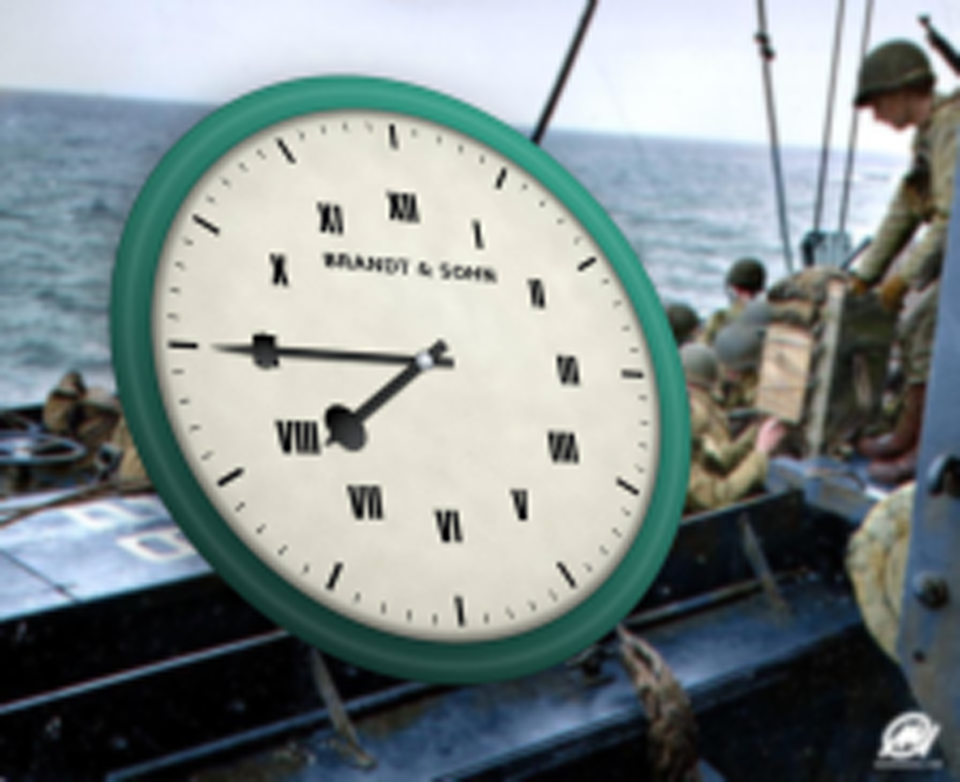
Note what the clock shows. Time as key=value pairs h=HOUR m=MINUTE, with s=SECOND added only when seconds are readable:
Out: h=7 m=45
